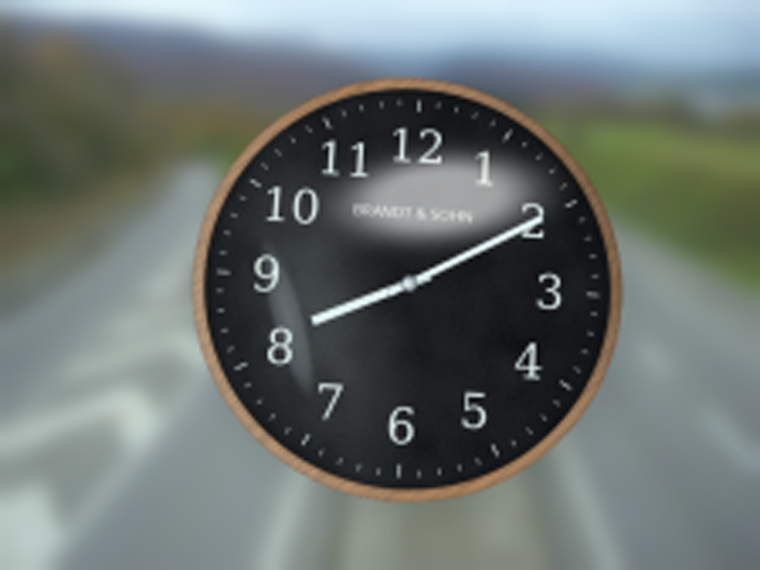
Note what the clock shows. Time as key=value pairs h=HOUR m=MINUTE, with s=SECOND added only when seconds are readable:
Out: h=8 m=10
